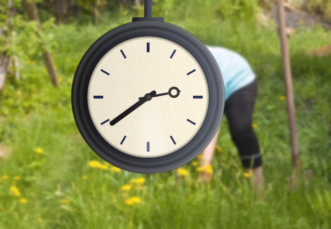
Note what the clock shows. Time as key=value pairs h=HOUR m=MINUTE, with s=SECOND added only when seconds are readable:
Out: h=2 m=39
